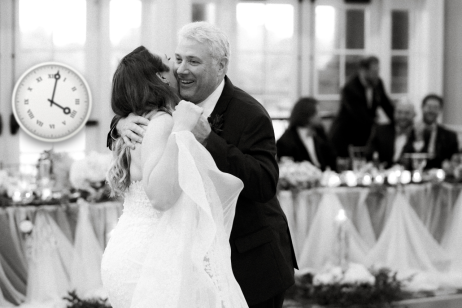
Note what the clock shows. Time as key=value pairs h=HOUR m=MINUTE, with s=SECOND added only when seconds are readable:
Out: h=4 m=2
